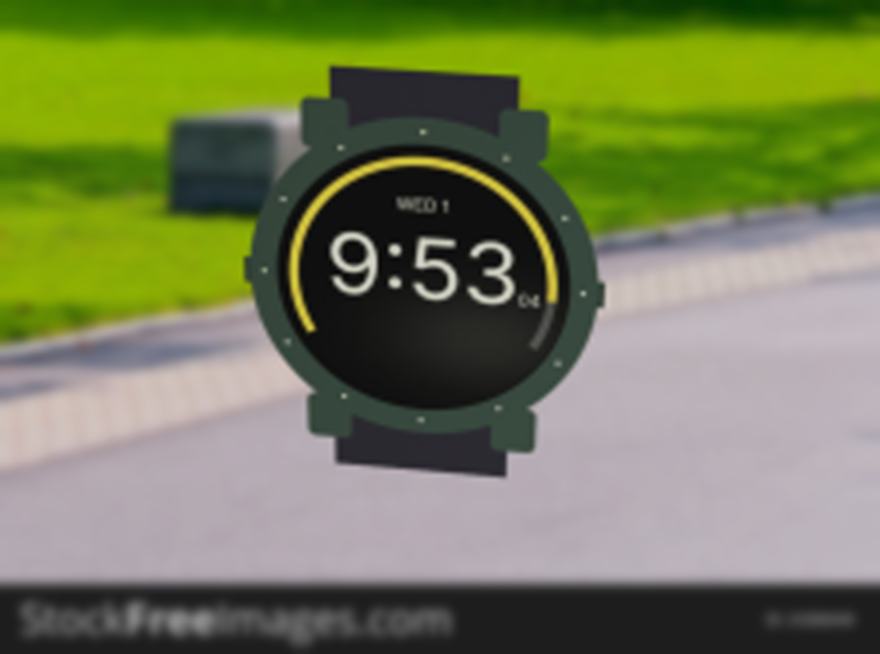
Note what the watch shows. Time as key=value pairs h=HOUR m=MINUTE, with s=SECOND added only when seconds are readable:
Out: h=9 m=53
